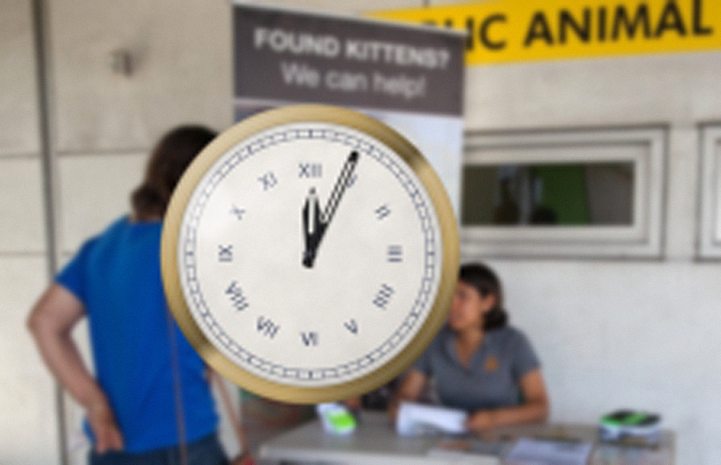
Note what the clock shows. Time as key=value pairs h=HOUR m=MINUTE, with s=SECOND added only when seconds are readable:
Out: h=12 m=4
